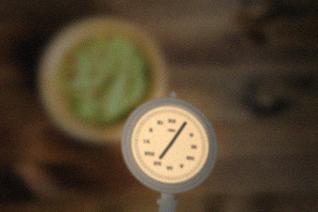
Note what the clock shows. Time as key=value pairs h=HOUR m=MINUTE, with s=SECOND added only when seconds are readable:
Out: h=7 m=5
